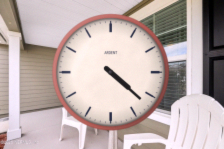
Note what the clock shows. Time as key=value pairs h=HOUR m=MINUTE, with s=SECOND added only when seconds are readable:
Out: h=4 m=22
